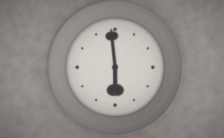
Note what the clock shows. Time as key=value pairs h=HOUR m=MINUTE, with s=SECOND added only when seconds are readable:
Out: h=5 m=59
